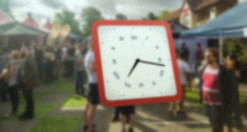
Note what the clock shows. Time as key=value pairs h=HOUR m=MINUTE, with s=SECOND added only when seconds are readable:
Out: h=7 m=17
